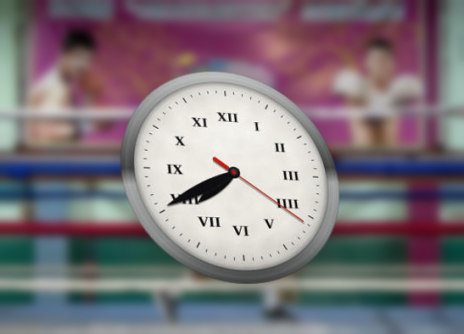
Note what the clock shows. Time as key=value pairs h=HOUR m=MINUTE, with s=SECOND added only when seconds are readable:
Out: h=7 m=40 s=21
